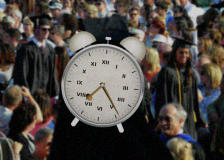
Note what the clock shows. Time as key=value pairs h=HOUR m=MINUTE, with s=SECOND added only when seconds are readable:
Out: h=7 m=24
